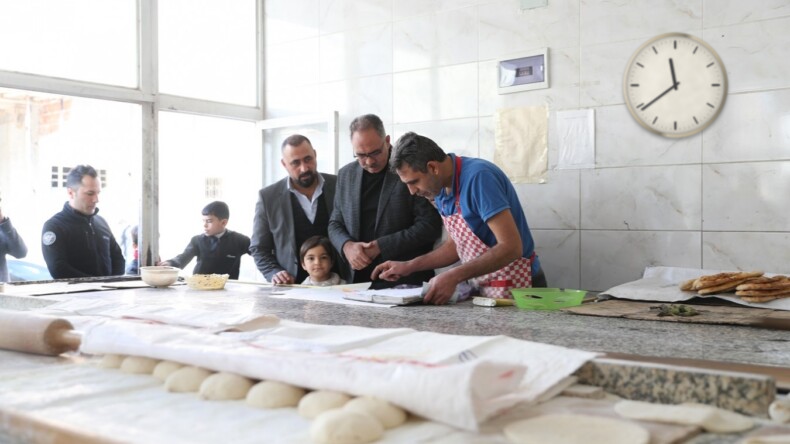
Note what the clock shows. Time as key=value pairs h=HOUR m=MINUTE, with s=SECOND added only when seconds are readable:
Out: h=11 m=39
